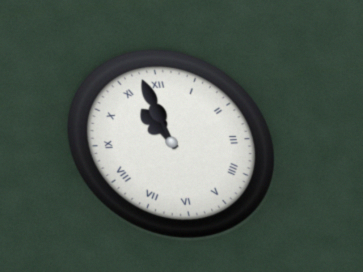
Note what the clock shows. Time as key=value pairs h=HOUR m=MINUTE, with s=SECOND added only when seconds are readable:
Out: h=10 m=58
